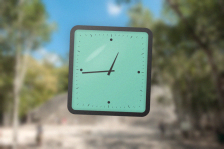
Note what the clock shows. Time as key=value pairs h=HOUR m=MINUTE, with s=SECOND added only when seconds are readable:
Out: h=12 m=44
